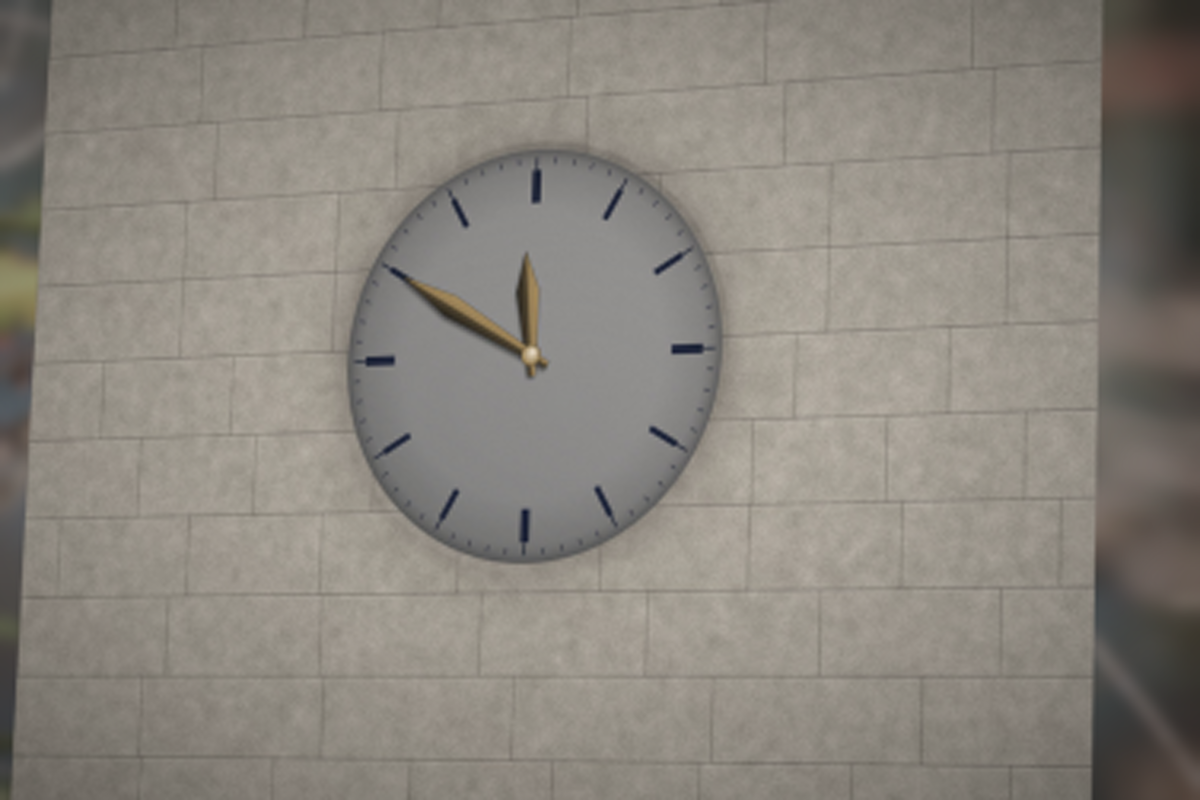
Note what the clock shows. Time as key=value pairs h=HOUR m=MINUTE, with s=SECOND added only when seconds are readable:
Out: h=11 m=50
